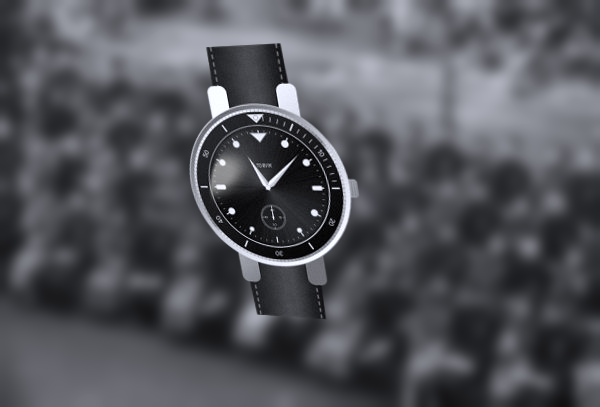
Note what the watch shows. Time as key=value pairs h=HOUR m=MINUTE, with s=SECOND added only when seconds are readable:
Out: h=11 m=8
